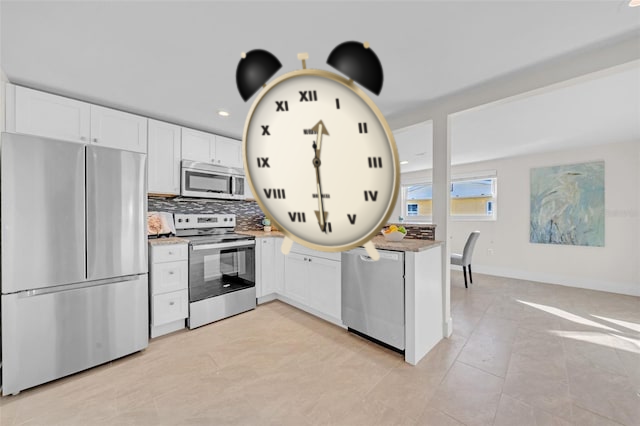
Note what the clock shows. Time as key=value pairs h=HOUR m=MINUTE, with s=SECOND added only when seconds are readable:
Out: h=12 m=30 s=30
